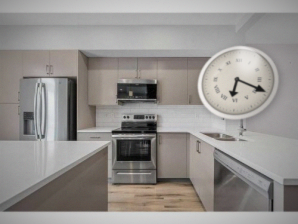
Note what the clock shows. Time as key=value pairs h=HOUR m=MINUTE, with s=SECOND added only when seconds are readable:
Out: h=6 m=19
